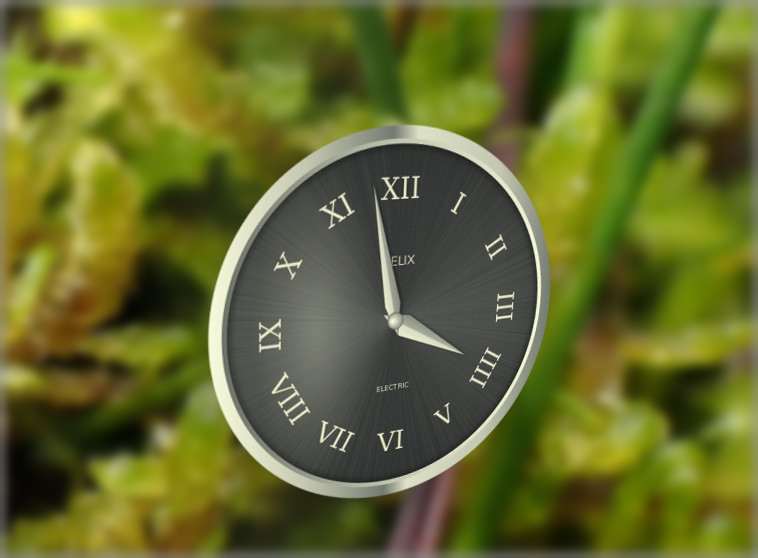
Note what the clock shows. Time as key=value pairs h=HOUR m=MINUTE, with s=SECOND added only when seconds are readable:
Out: h=3 m=58
